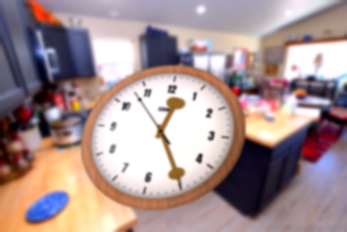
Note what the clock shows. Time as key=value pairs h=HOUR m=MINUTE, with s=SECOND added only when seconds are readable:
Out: h=12 m=24 s=53
